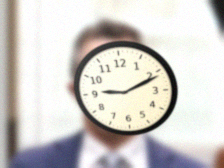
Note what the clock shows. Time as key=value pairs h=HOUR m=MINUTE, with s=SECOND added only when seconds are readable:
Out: h=9 m=11
